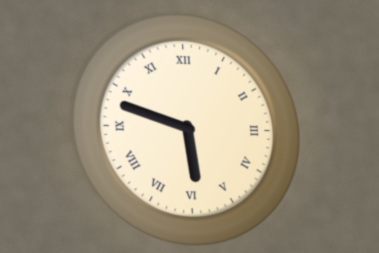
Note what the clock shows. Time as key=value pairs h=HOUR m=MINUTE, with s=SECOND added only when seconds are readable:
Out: h=5 m=48
